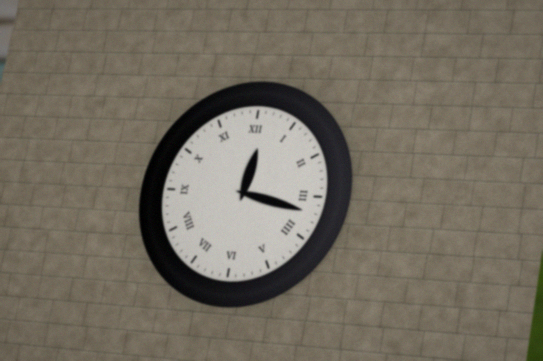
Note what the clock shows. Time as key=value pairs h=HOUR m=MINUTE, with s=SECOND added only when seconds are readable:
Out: h=12 m=17
